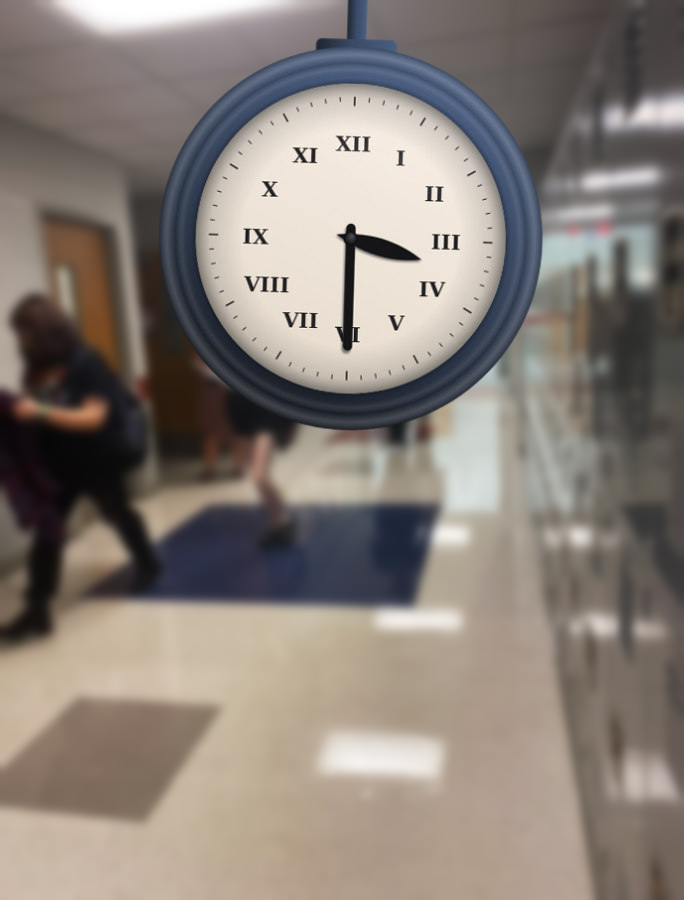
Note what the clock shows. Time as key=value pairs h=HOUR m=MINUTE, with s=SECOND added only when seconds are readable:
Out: h=3 m=30
